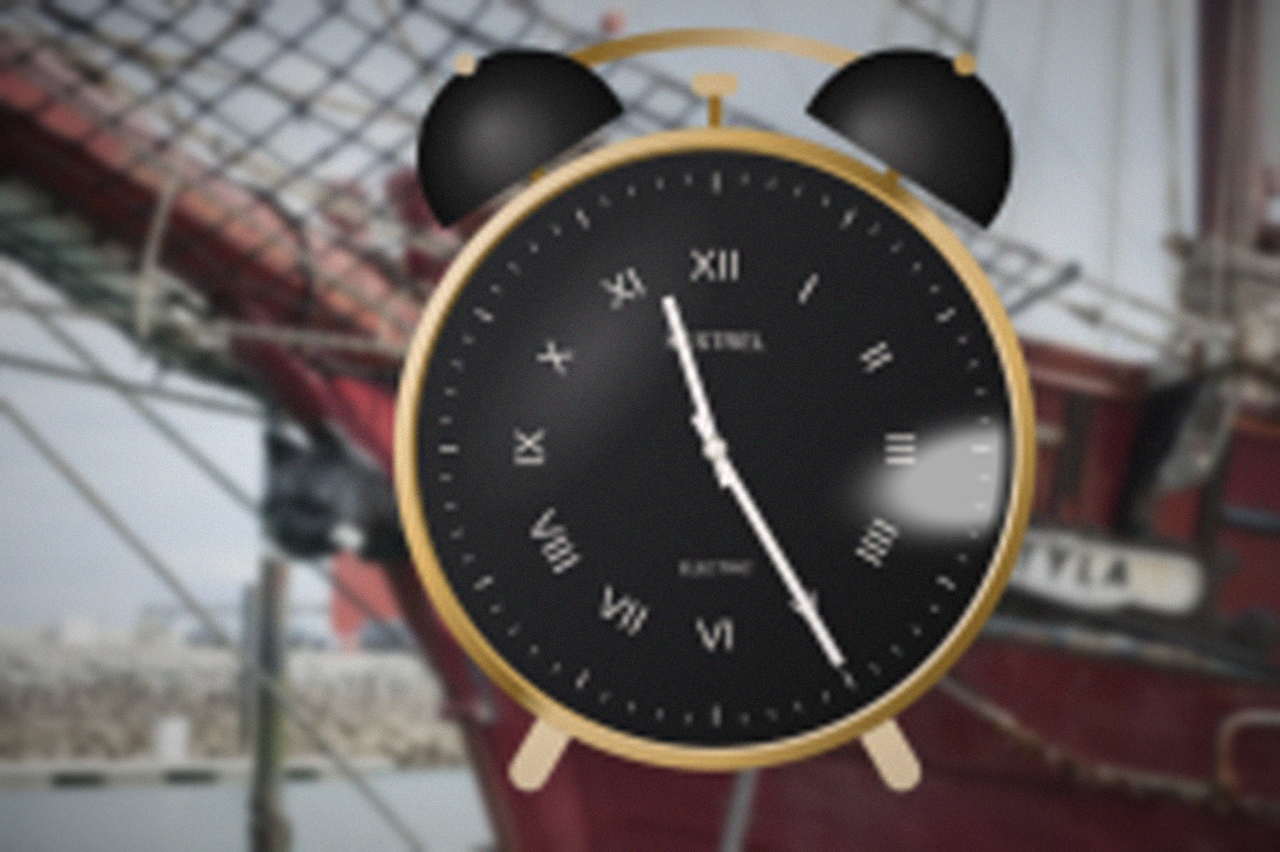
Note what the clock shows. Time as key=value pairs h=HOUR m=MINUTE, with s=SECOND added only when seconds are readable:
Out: h=11 m=25
